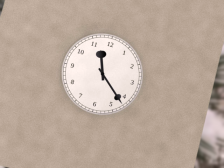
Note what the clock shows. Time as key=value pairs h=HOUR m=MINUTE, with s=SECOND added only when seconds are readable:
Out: h=11 m=22
